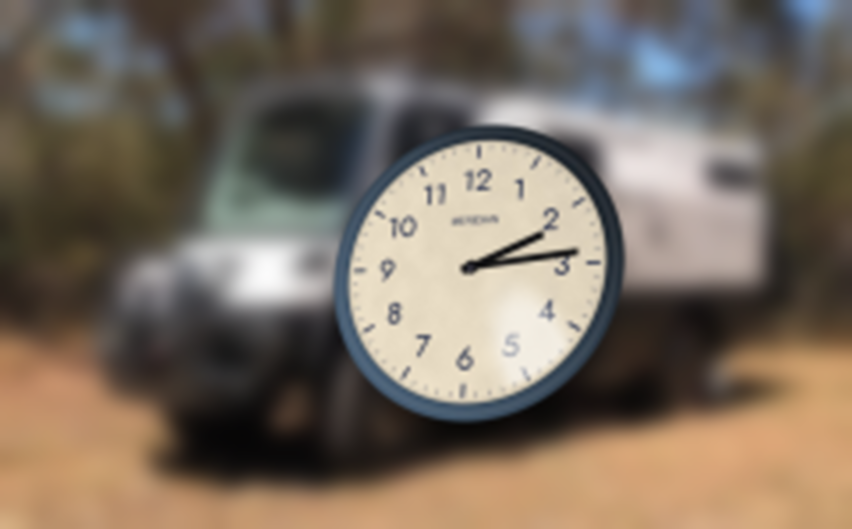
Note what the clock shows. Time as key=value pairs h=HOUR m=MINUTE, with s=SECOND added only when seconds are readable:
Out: h=2 m=14
